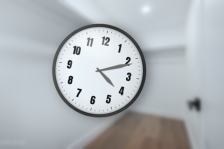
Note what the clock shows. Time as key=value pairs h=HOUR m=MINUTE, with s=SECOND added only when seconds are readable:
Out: h=4 m=11
